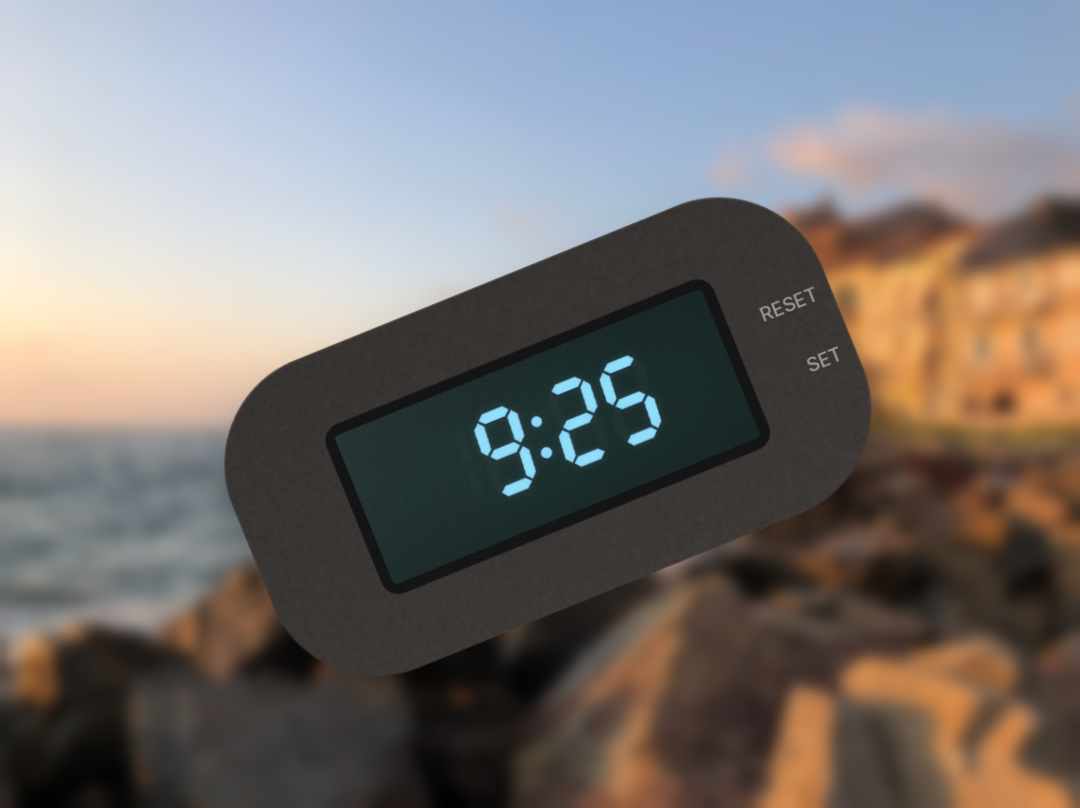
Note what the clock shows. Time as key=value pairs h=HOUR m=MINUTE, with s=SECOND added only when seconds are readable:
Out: h=9 m=25
